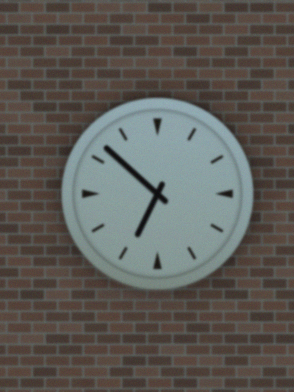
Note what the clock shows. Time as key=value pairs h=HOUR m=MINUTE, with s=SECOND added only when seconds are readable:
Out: h=6 m=52
